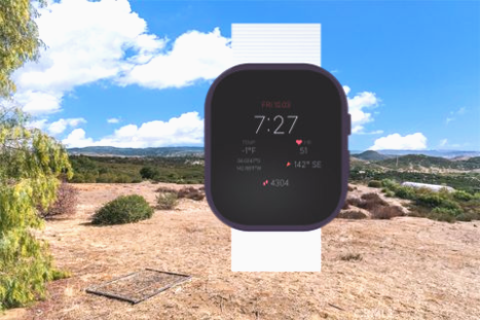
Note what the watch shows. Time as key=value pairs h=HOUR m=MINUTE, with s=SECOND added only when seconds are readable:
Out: h=7 m=27
